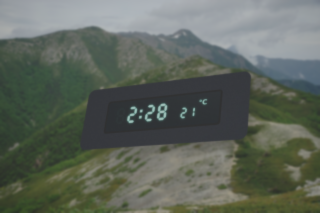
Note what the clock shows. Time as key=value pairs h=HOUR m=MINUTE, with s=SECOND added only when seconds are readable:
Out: h=2 m=28
